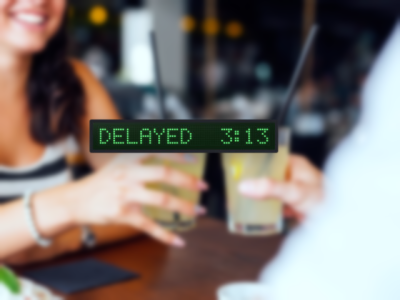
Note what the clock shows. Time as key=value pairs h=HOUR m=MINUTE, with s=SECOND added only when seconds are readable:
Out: h=3 m=13
